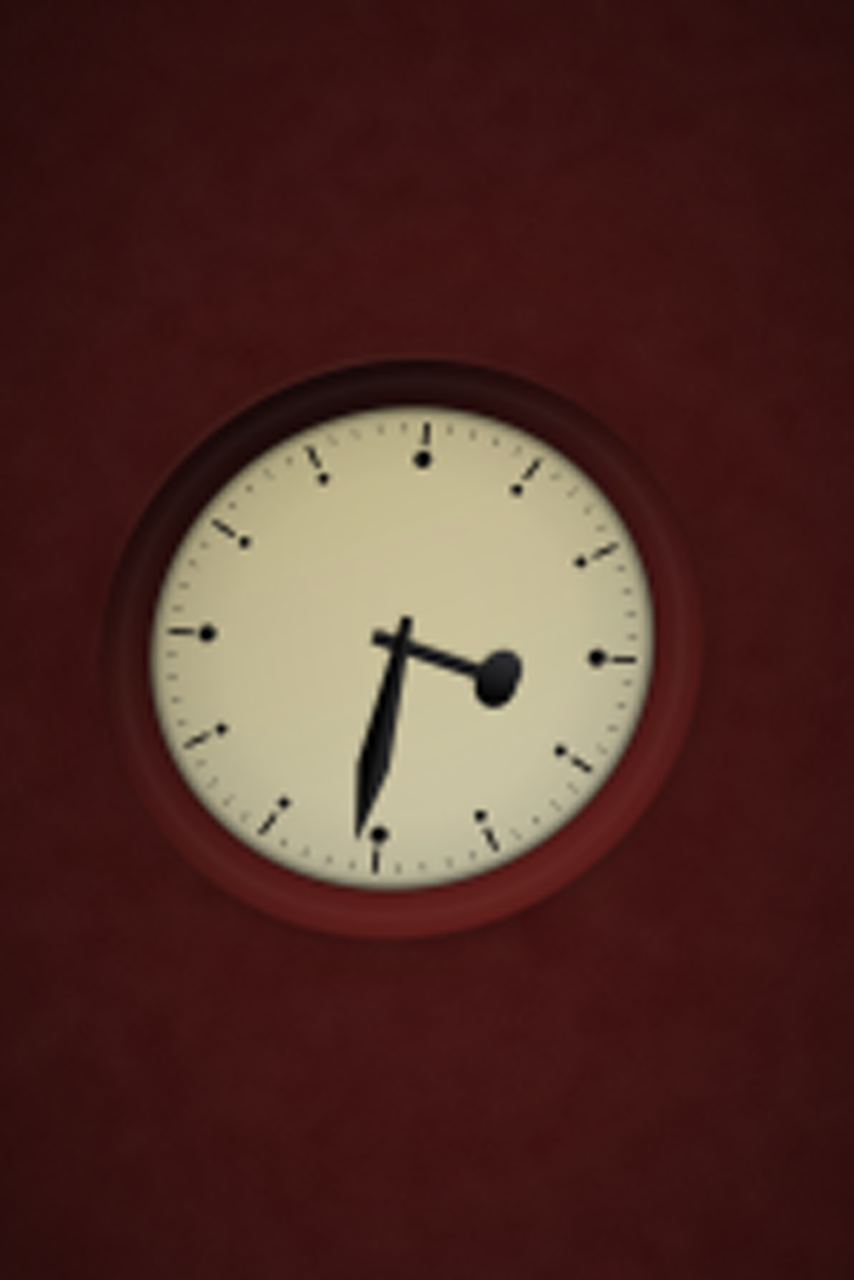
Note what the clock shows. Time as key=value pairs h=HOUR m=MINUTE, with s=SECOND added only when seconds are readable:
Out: h=3 m=31
